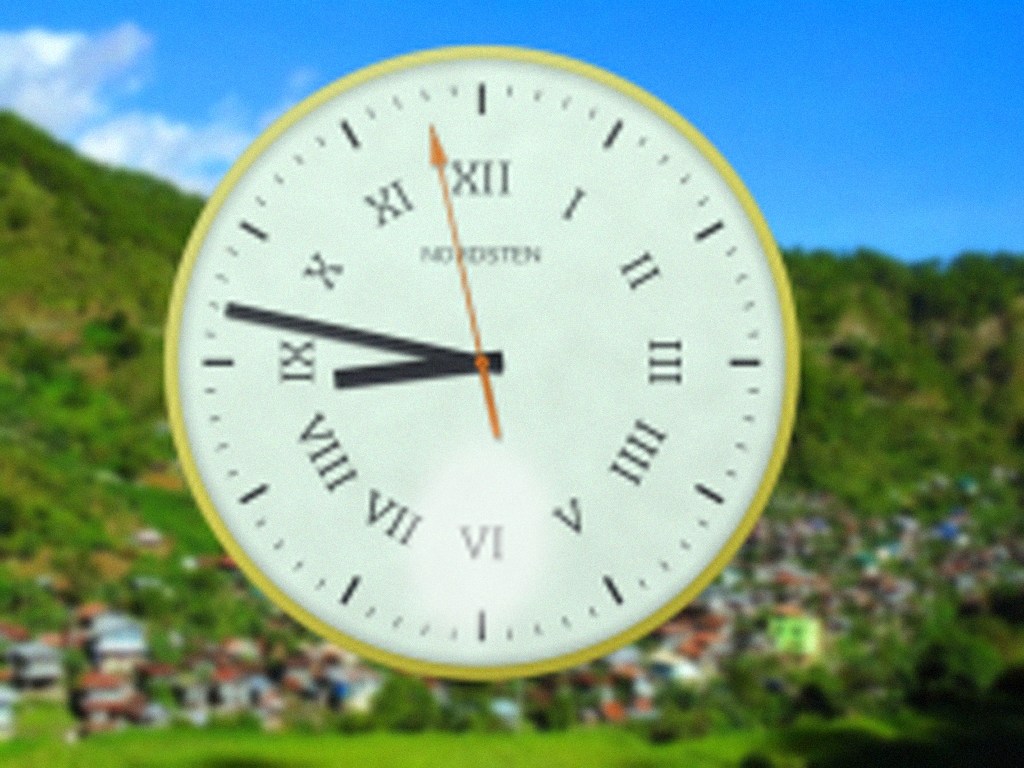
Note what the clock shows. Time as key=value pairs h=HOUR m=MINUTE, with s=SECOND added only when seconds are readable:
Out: h=8 m=46 s=58
